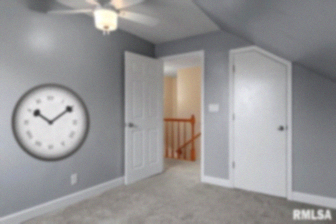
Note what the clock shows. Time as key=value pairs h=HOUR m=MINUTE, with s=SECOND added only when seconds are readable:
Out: h=10 m=9
